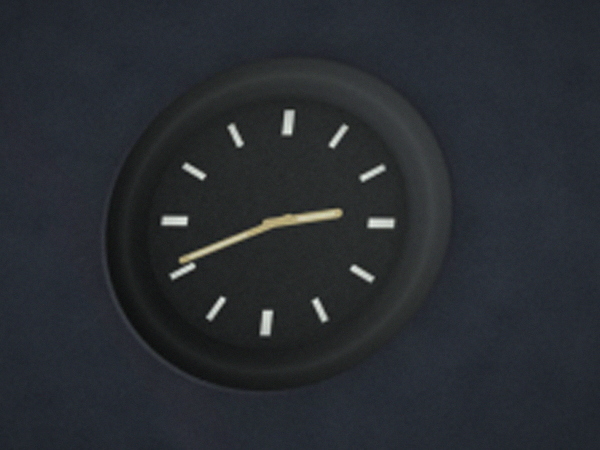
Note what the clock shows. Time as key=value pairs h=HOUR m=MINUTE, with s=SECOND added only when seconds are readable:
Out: h=2 m=41
